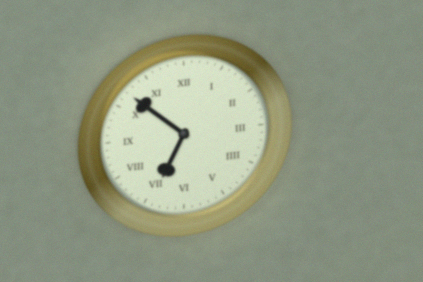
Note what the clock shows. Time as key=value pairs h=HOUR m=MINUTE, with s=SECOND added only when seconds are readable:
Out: h=6 m=52
